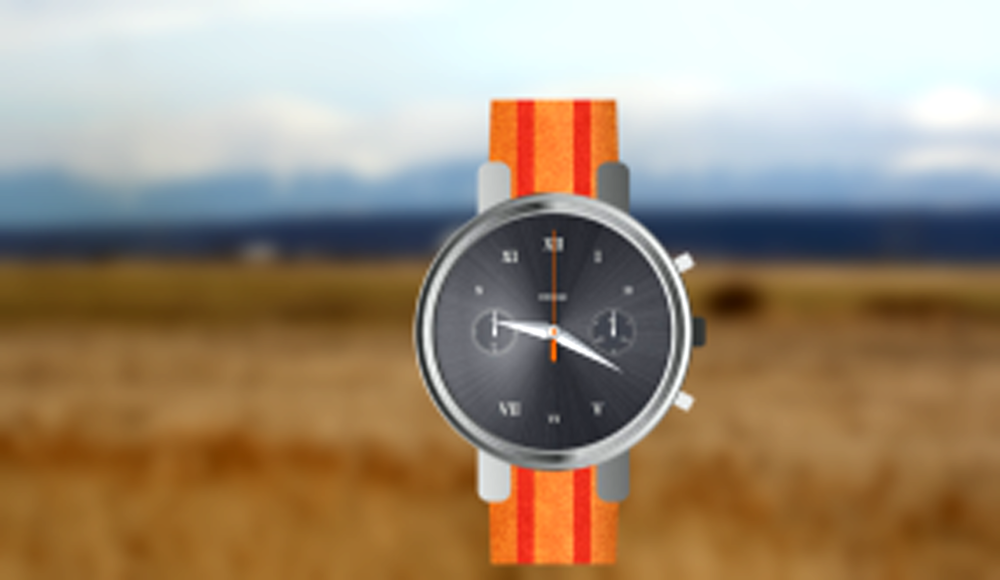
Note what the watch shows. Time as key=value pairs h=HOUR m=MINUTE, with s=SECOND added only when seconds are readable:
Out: h=9 m=20
